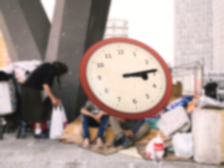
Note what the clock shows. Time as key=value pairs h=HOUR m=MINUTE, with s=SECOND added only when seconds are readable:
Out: h=3 m=14
